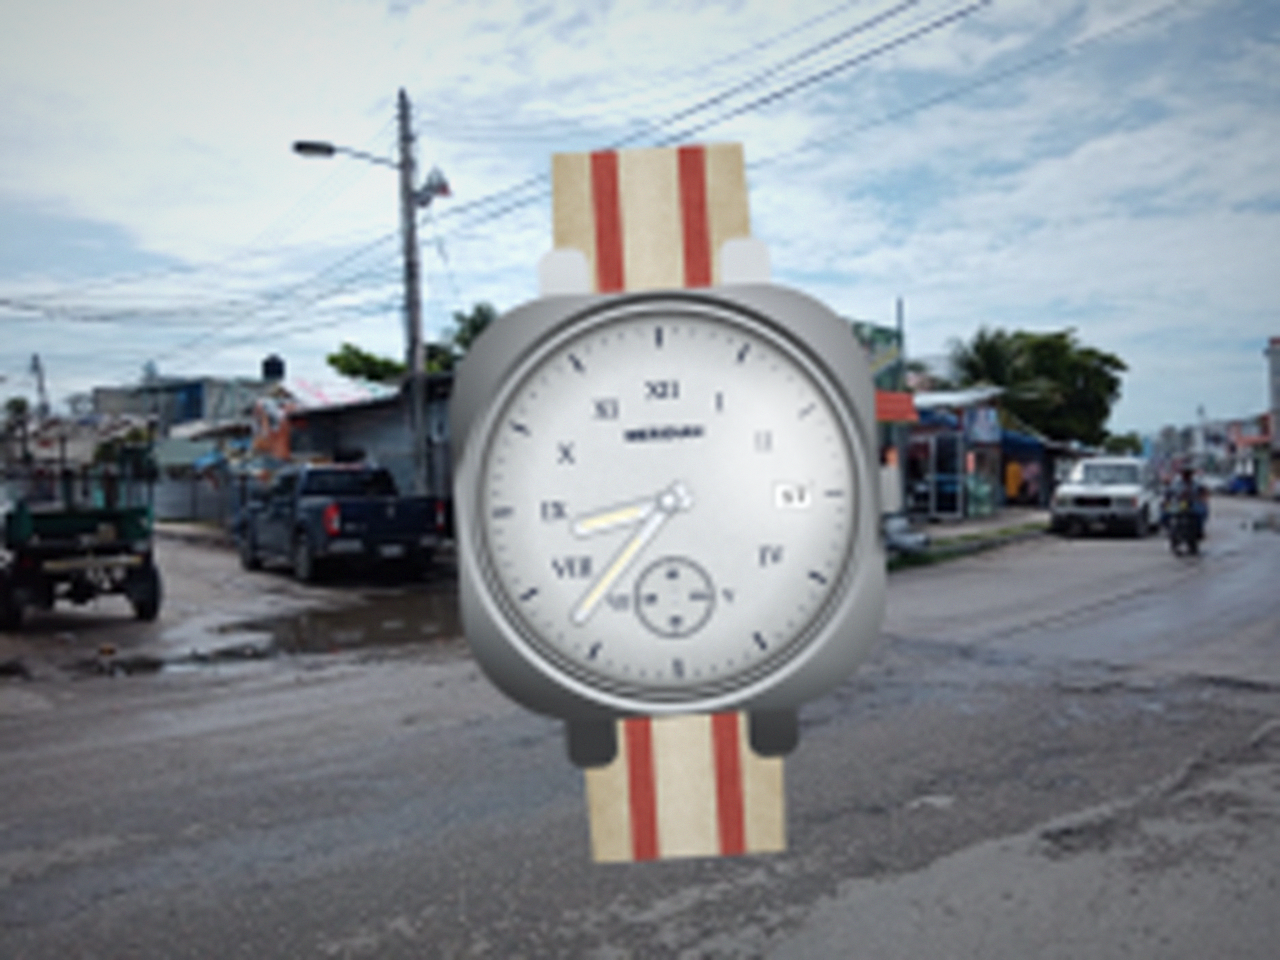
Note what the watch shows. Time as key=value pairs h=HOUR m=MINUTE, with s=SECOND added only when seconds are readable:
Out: h=8 m=37
